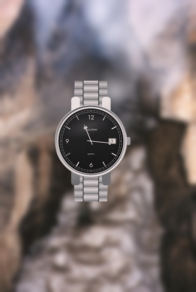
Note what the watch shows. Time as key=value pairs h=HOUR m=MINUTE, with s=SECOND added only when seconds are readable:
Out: h=11 m=16
